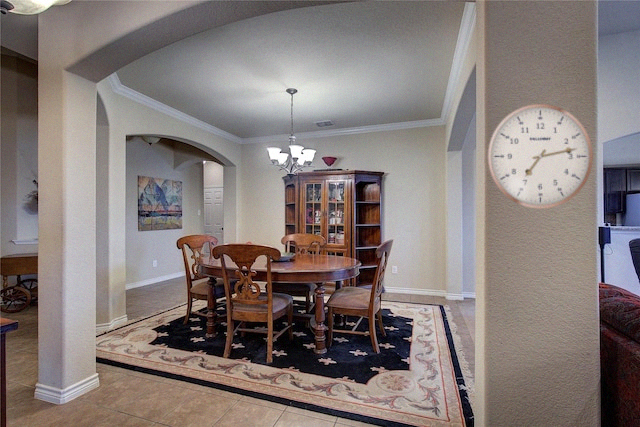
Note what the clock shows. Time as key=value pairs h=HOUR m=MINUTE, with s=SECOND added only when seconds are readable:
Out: h=7 m=13
